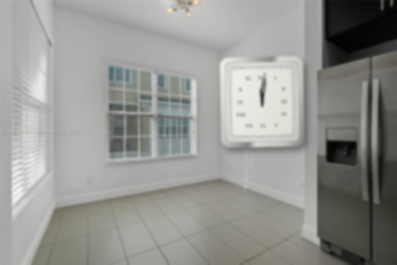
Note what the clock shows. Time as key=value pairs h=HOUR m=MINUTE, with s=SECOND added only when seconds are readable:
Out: h=12 m=1
